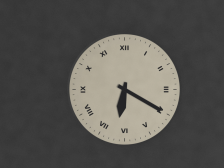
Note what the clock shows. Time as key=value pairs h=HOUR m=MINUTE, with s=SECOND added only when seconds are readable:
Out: h=6 m=20
